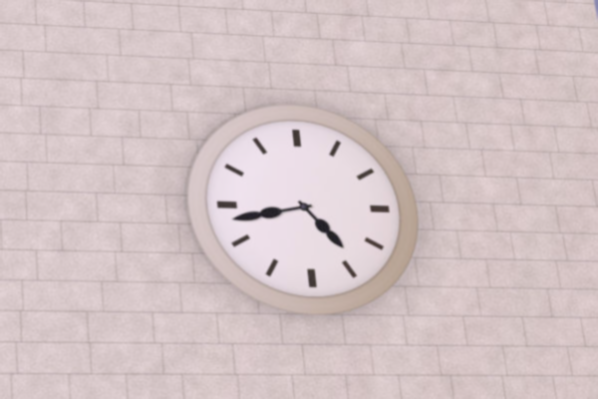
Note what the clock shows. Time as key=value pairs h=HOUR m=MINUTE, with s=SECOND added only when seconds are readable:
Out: h=4 m=43
